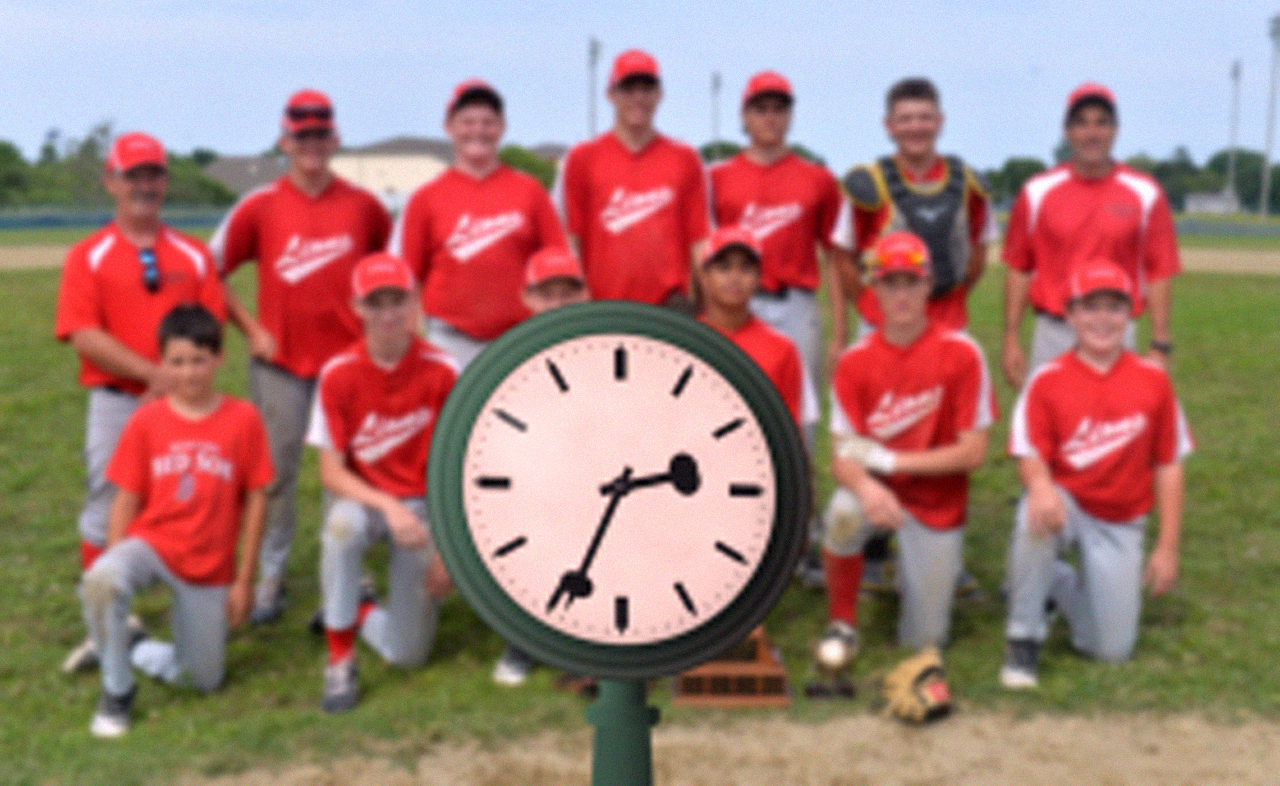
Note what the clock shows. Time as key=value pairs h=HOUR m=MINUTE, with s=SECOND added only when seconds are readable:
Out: h=2 m=34
